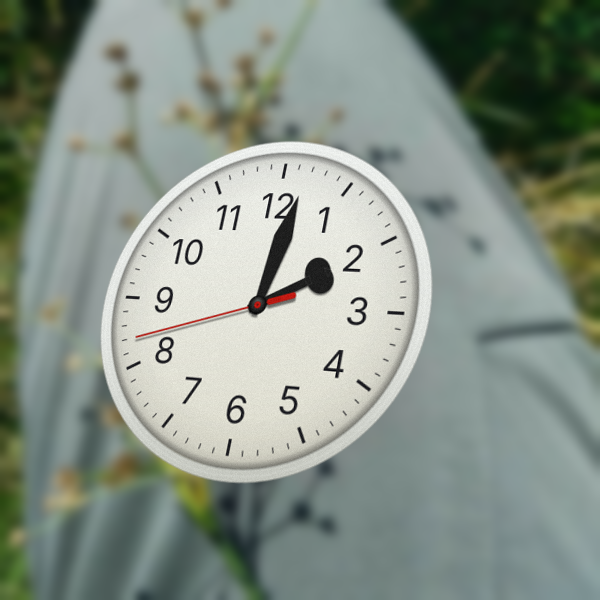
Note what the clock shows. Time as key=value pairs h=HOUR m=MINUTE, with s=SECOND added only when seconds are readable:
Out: h=2 m=1 s=42
